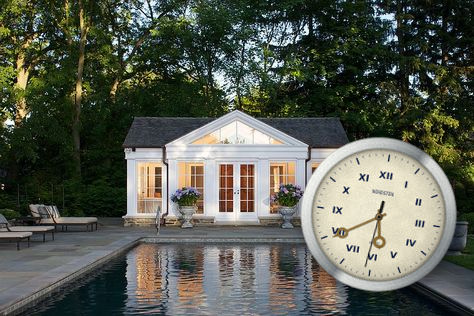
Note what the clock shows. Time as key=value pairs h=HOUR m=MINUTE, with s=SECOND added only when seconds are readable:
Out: h=5 m=39 s=31
